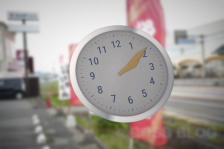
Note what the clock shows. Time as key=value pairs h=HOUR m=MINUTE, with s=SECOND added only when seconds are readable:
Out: h=2 m=9
